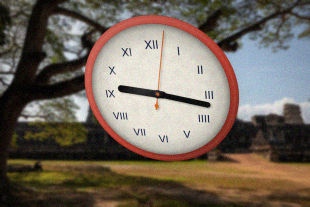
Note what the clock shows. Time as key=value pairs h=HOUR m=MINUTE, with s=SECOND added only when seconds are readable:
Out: h=9 m=17 s=2
